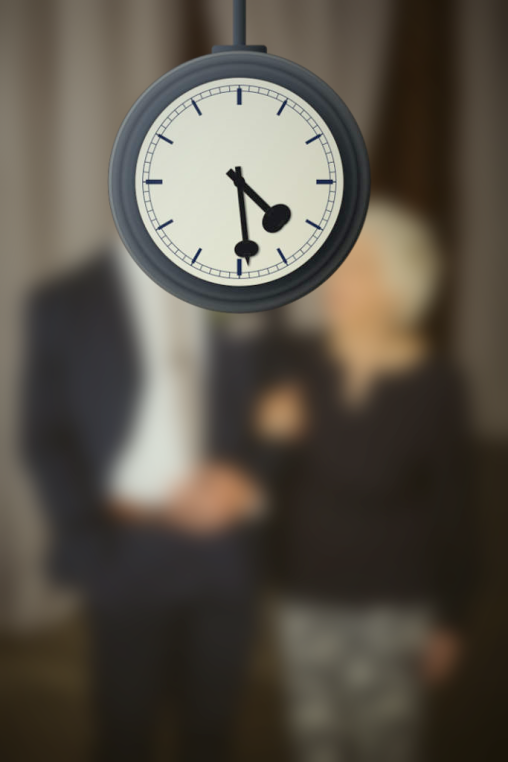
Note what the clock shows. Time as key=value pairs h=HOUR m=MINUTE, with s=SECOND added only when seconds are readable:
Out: h=4 m=29
